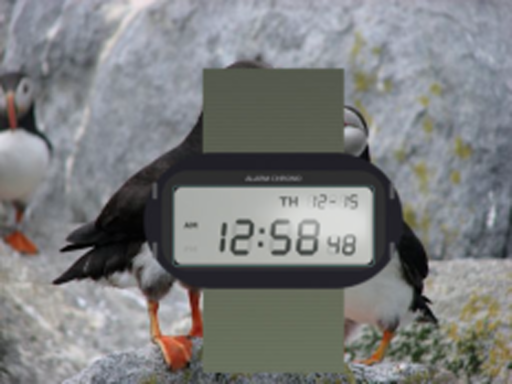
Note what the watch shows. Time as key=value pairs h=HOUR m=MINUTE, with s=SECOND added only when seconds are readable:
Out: h=12 m=58 s=48
